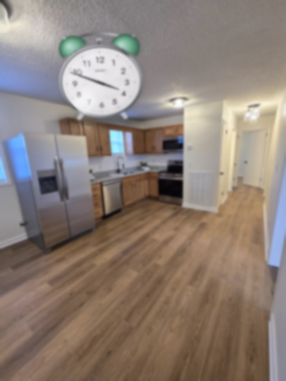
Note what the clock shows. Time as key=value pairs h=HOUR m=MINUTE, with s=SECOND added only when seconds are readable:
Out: h=3 m=49
